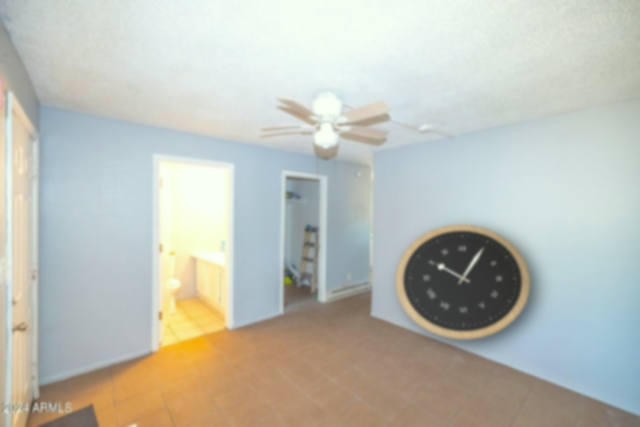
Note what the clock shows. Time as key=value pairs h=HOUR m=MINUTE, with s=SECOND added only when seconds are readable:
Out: h=10 m=5
